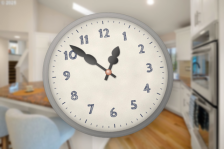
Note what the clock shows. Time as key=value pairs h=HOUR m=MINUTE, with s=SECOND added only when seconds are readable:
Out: h=12 m=52
